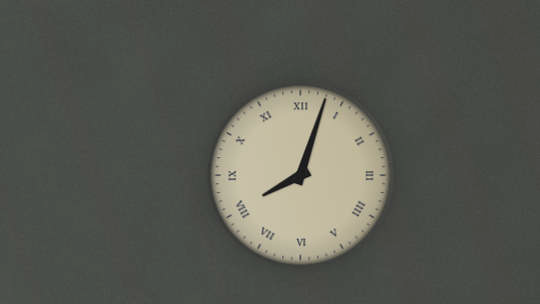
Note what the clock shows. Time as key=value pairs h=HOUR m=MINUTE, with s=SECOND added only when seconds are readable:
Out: h=8 m=3
